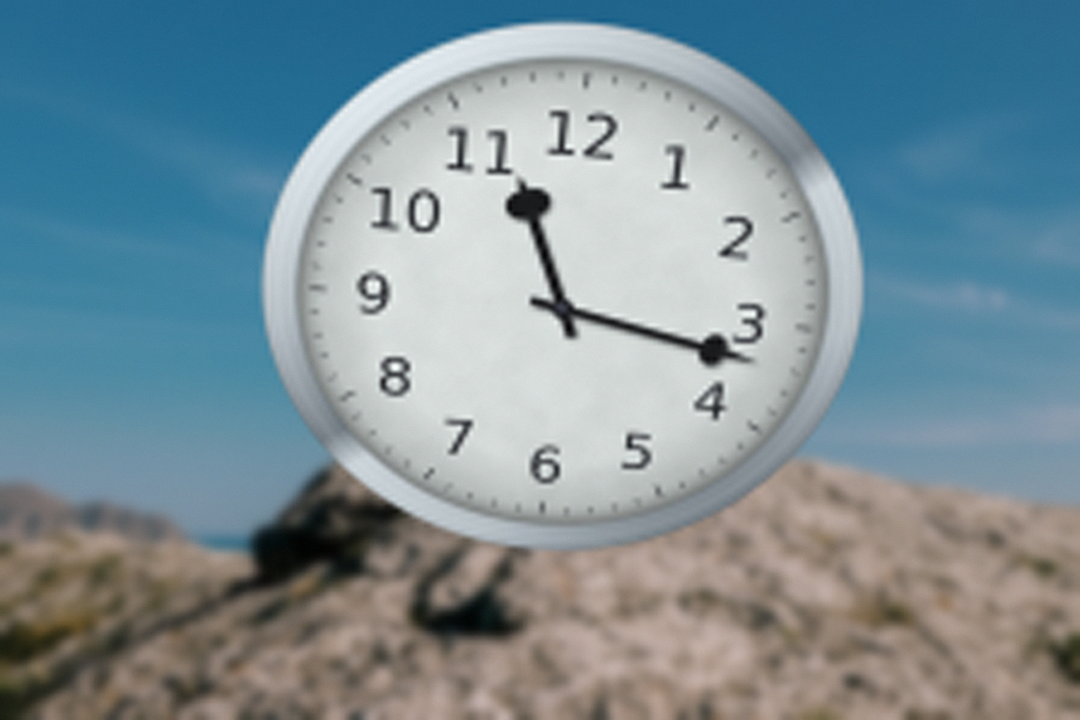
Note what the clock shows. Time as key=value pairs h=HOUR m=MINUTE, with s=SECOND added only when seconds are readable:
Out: h=11 m=17
